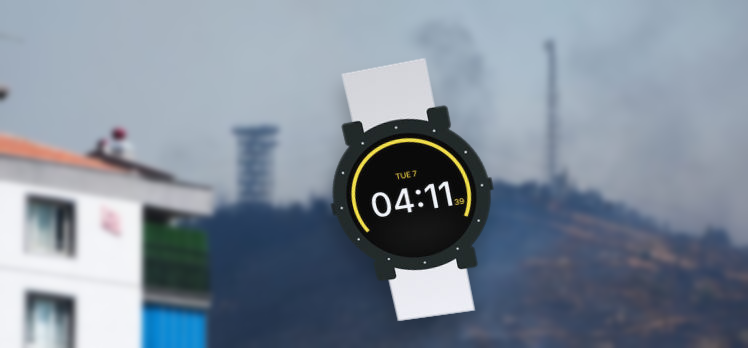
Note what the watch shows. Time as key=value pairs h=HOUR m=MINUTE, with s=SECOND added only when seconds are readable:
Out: h=4 m=11 s=39
